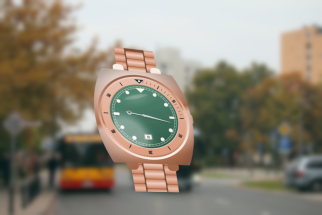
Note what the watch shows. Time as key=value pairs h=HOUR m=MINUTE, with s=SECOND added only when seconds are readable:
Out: h=9 m=17
